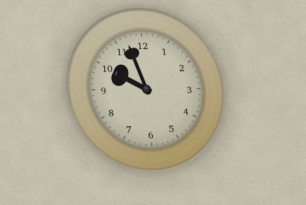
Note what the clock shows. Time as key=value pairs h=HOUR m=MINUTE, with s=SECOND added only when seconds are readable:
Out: h=9 m=57
